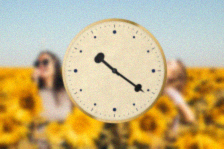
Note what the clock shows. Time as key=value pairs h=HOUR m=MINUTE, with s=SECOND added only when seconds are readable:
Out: h=10 m=21
